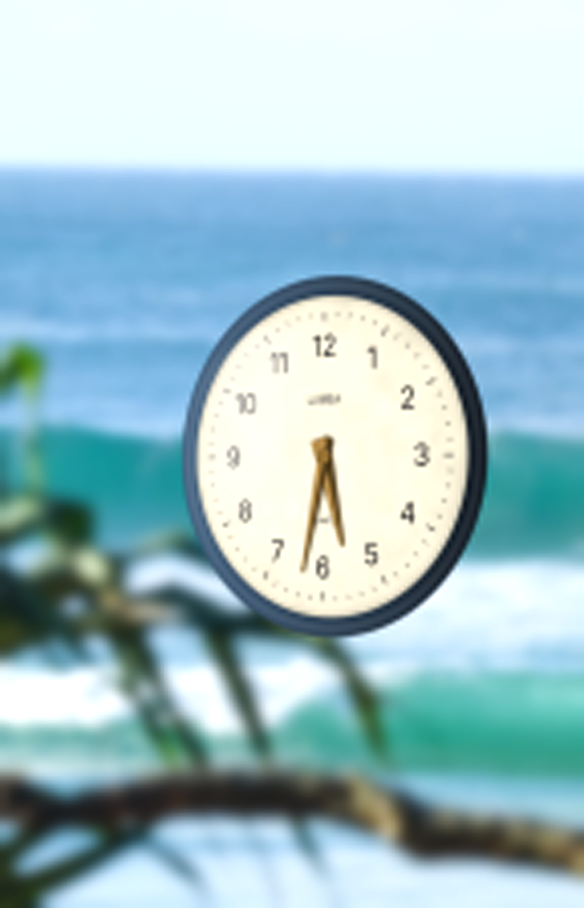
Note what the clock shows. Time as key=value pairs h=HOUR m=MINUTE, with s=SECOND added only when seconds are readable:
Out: h=5 m=32
